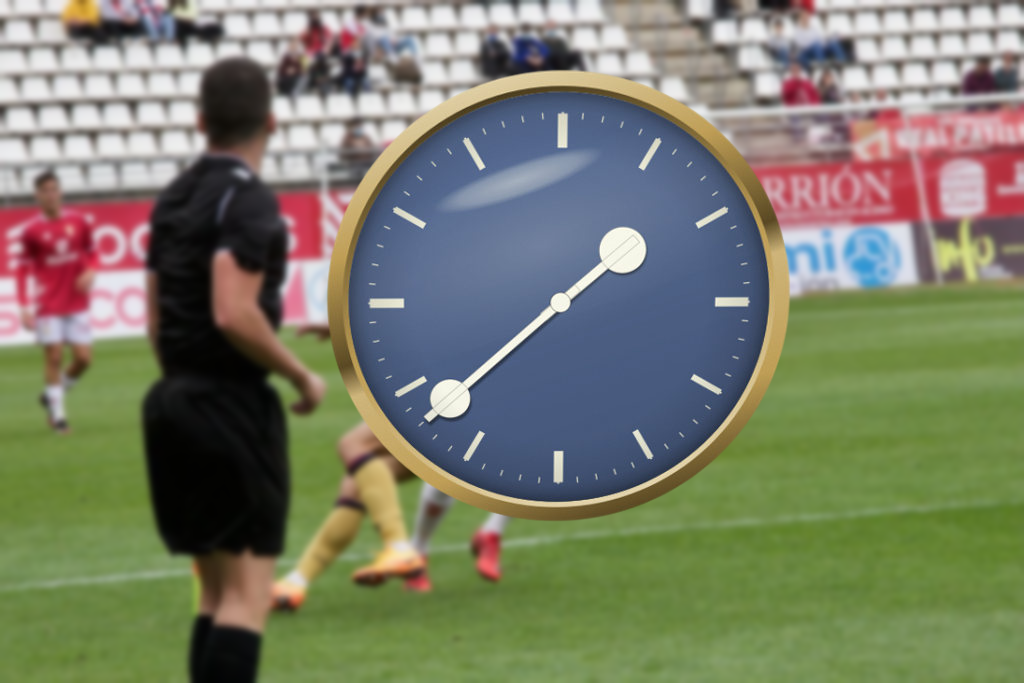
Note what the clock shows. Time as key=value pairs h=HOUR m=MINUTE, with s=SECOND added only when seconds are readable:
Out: h=1 m=38
